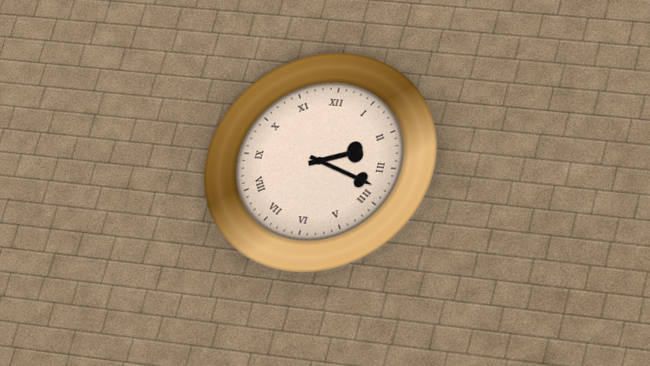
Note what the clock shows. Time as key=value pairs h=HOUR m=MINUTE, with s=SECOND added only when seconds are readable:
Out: h=2 m=18
